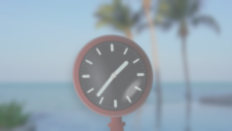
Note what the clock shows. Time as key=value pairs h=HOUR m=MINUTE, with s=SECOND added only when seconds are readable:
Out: h=1 m=37
